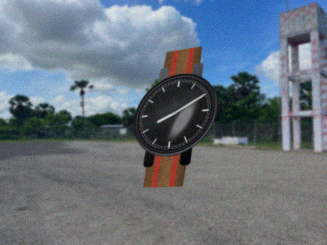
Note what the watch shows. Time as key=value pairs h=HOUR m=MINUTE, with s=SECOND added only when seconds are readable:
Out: h=8 m=10
